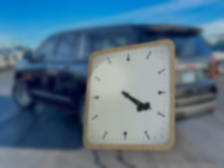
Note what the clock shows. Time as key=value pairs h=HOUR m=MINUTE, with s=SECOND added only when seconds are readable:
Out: h=4 m=20
